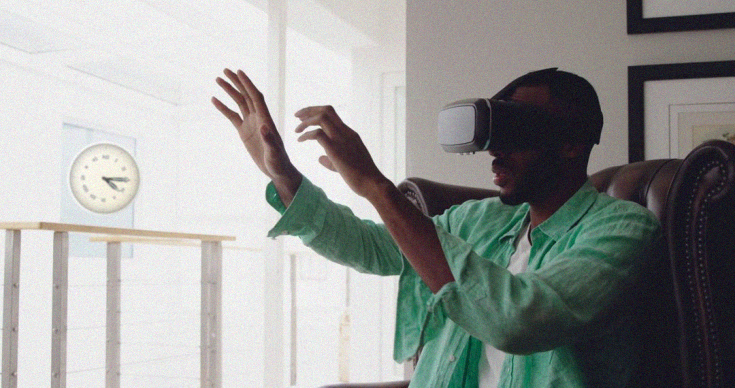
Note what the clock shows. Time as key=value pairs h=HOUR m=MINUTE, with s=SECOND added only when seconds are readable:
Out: h=4 m=15
